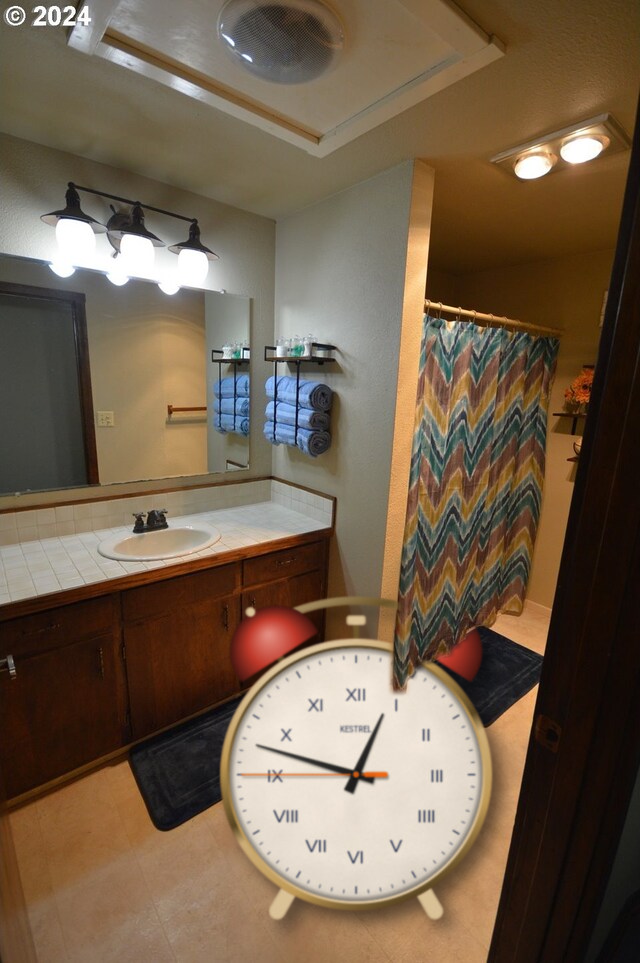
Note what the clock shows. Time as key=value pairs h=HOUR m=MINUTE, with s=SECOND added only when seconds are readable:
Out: h=12 m=47 s=45
